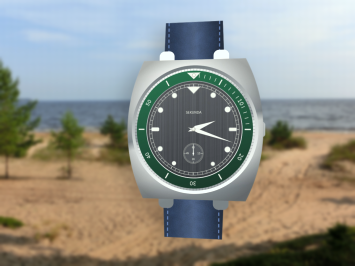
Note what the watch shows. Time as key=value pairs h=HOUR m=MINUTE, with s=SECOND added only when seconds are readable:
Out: h=2 m=18
